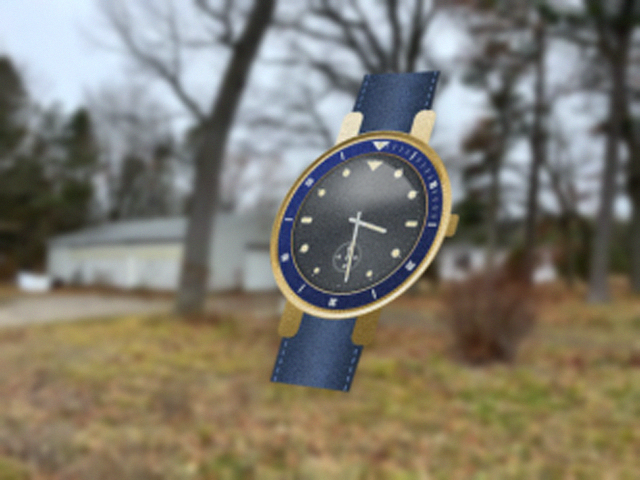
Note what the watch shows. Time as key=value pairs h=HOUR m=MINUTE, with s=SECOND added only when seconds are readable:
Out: h=3 m=29
